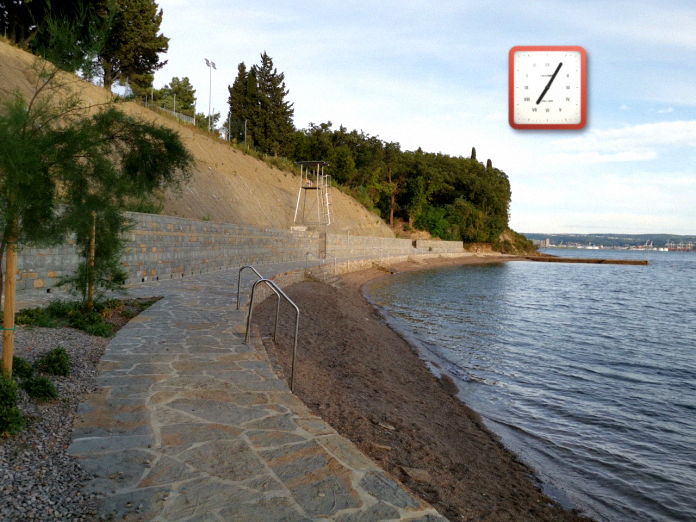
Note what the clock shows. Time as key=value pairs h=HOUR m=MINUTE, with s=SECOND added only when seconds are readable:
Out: h=7 m=5
